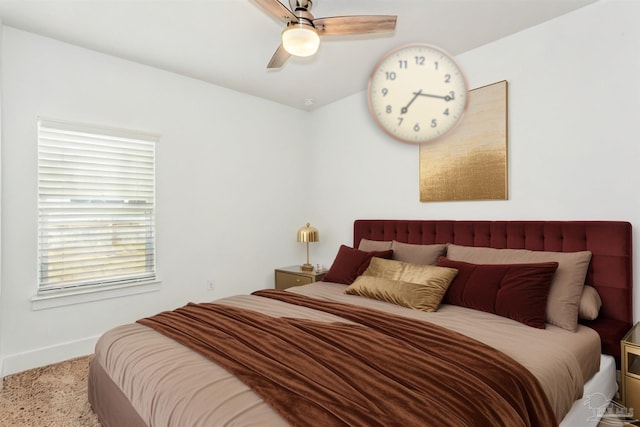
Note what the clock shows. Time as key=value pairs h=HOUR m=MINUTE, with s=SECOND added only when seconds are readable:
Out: h=7 m=16
